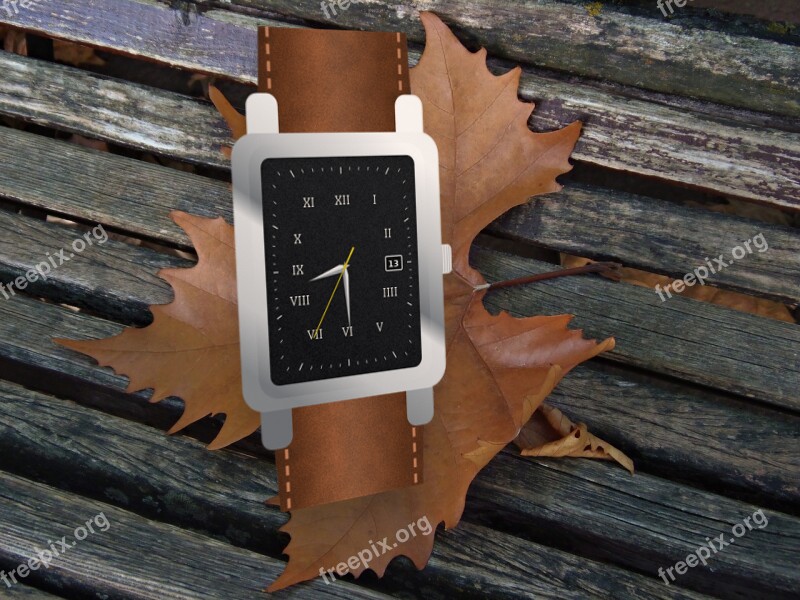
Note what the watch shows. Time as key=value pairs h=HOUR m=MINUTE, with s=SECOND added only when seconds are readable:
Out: h=8 m=29 s=35
